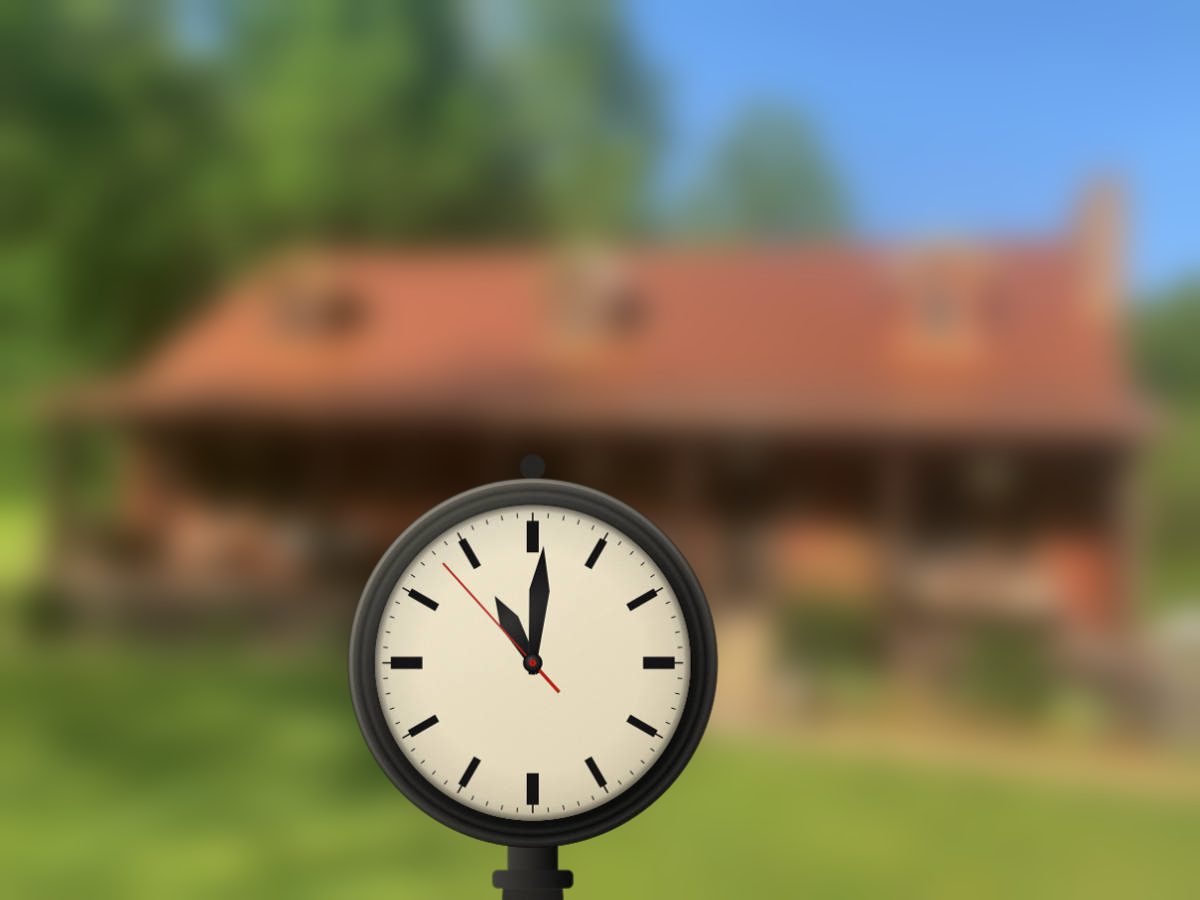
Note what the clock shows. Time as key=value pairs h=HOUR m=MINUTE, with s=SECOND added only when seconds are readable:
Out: h=11 m=0 s=53
